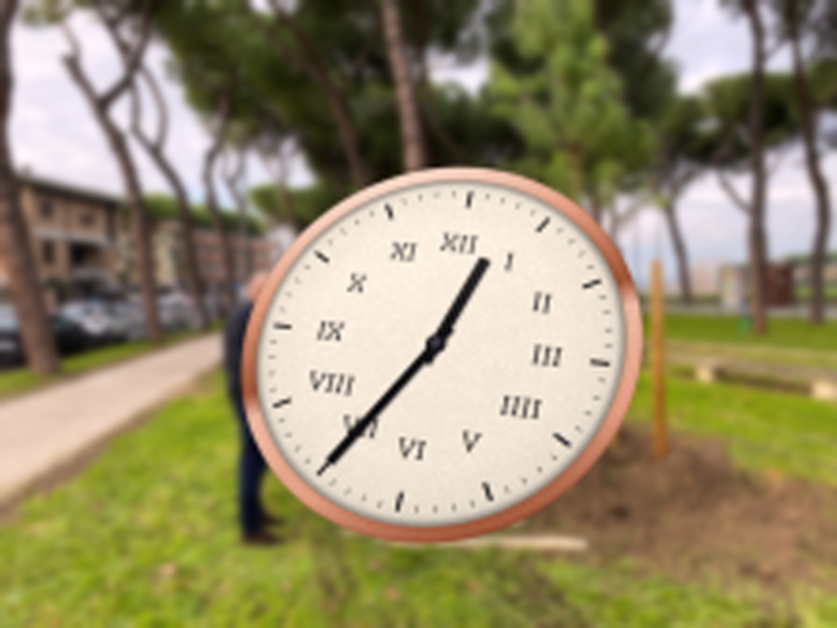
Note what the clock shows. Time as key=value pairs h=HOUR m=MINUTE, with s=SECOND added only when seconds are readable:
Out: h=12 m=35
